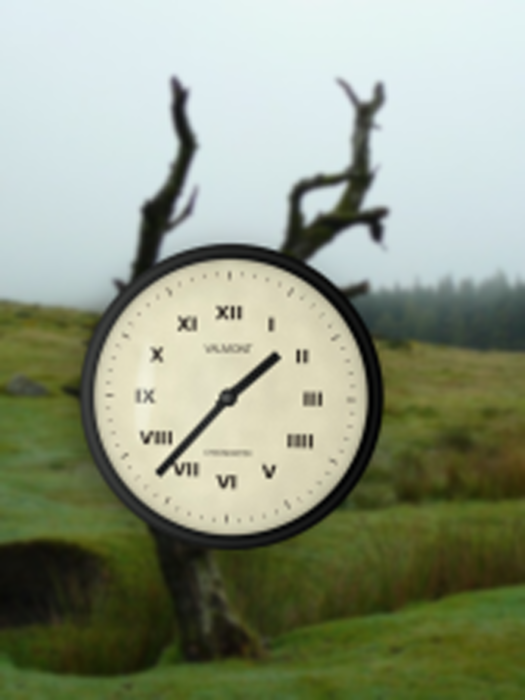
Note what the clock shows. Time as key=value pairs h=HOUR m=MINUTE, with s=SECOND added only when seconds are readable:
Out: h=1 m=37
